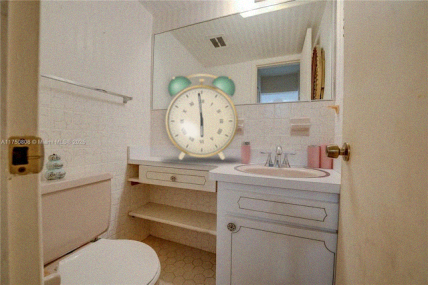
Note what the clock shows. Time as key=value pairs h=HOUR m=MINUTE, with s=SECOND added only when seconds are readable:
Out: h=5 m=59
